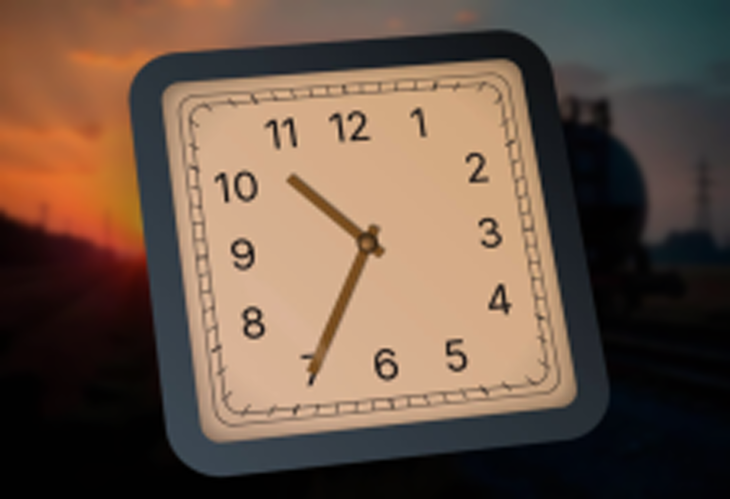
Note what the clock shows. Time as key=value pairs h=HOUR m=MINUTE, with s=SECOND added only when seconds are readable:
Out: h=10 m=35
